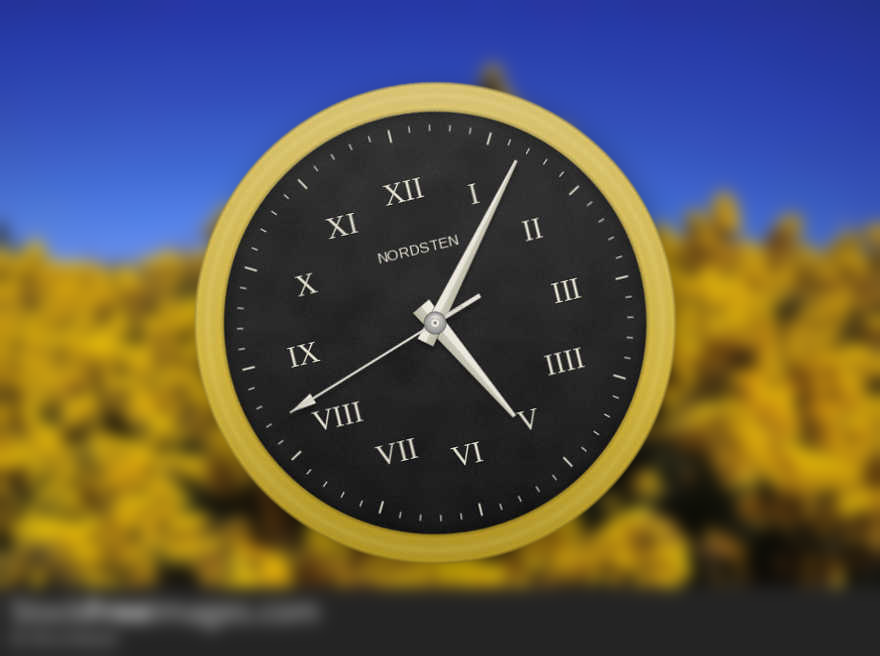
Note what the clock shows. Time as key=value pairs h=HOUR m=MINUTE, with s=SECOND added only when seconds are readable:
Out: h=5 m=6 s=42
